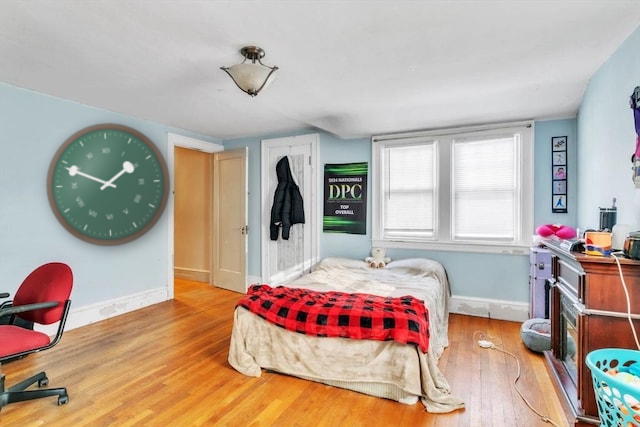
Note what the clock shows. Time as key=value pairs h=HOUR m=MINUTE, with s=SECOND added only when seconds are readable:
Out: h=1 m=49
